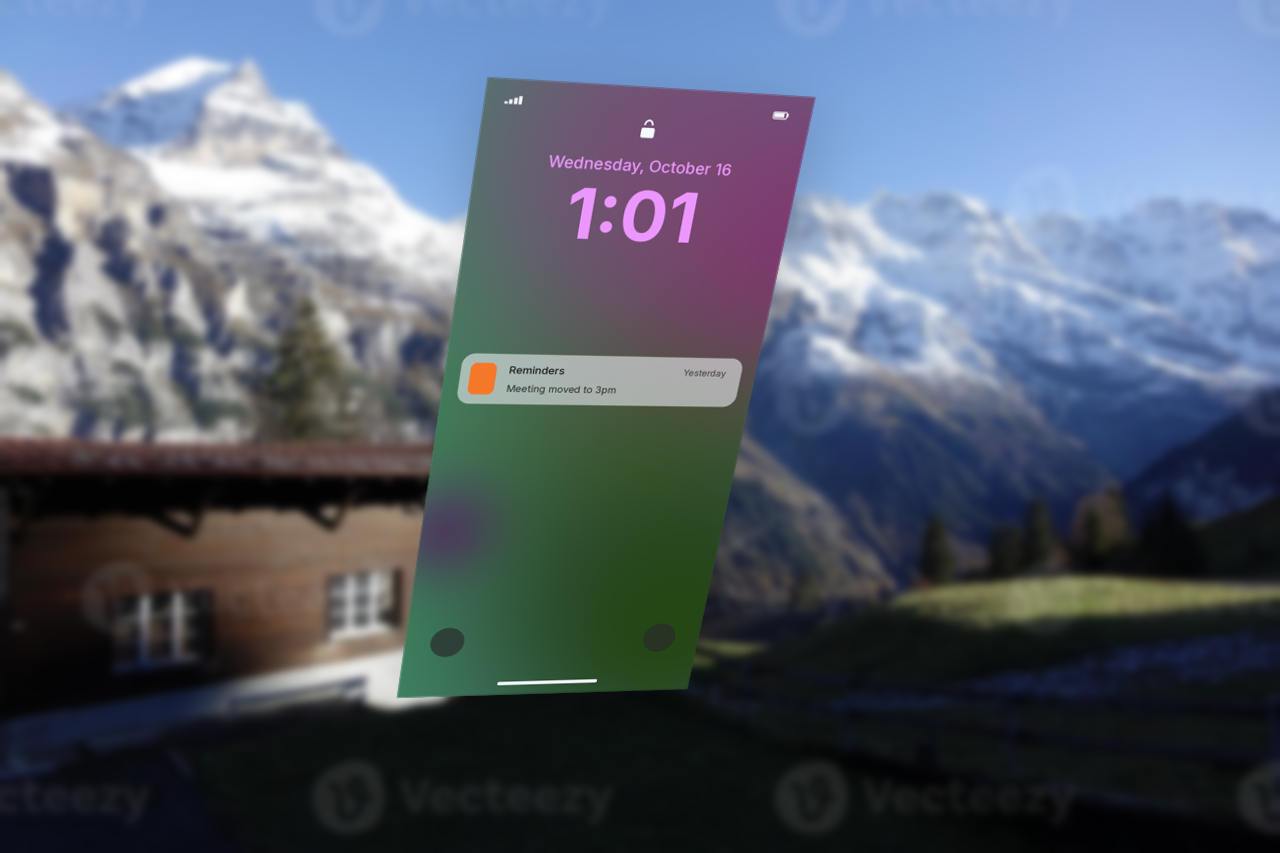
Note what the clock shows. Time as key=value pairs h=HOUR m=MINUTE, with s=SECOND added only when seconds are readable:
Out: h=1 m=1
